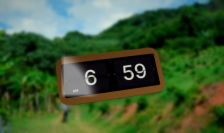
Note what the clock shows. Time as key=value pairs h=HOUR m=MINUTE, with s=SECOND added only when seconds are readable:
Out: h=6 m=59
